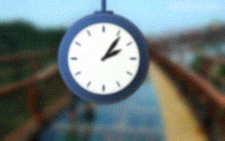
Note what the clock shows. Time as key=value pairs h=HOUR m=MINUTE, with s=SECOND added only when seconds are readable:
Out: h=2 m=6
